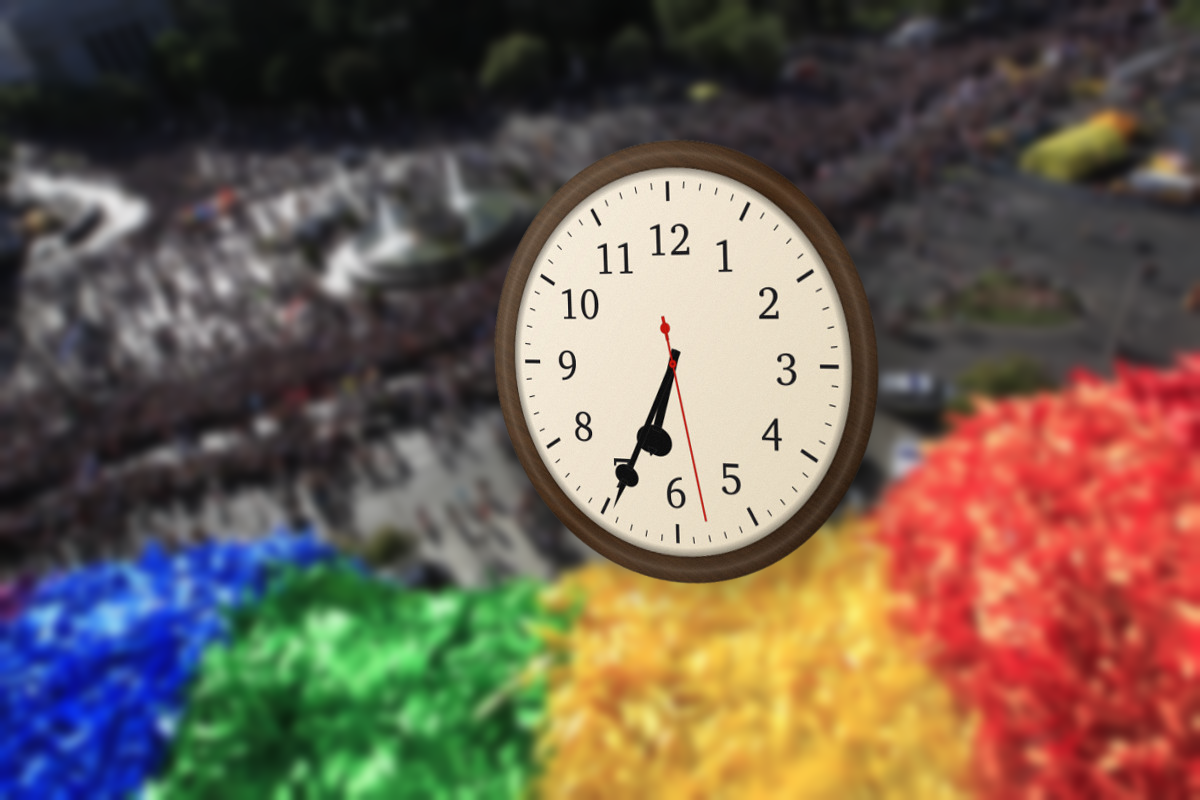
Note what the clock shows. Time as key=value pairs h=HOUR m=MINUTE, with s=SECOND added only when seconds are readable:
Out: h=6 m=34 s=28
